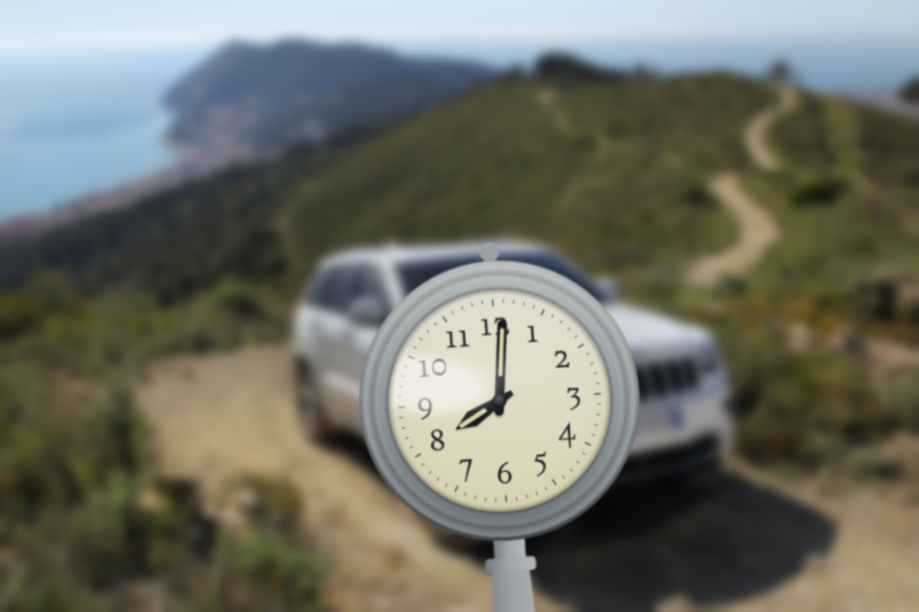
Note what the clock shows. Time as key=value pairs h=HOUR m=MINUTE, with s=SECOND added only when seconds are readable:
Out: h=8 m=1
